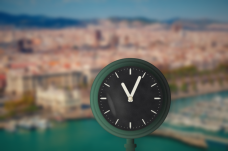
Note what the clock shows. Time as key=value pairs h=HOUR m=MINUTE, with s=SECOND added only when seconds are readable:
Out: h=11 m=4
